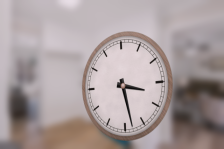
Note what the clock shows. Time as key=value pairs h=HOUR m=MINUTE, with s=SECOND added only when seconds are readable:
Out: h=3 m=28
